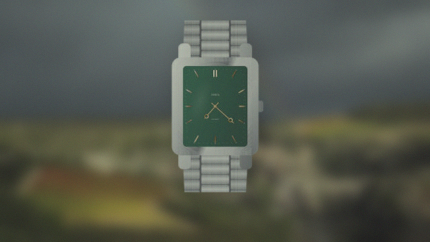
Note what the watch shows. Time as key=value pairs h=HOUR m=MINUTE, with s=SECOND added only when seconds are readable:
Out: h=7 m=22
